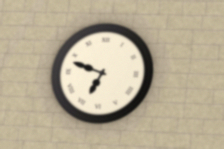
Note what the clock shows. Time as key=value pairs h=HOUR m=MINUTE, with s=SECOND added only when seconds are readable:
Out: h=6 m=48
